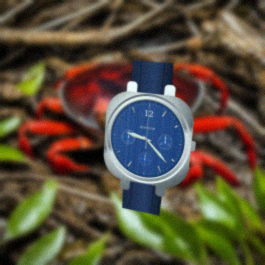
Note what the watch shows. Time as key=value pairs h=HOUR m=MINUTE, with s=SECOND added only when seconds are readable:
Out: h=9 m=22
